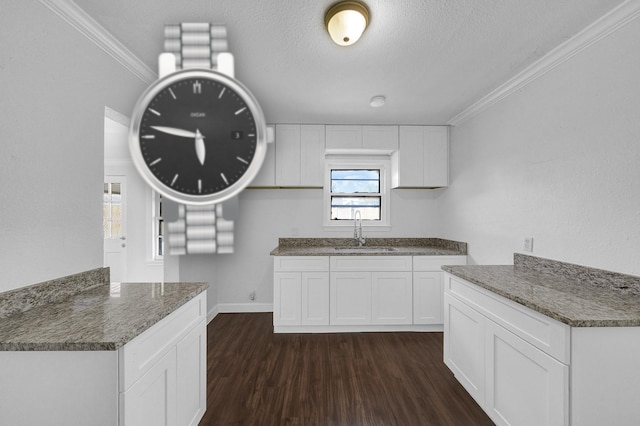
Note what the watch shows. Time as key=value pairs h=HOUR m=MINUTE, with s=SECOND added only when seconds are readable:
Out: h=5 m=47
